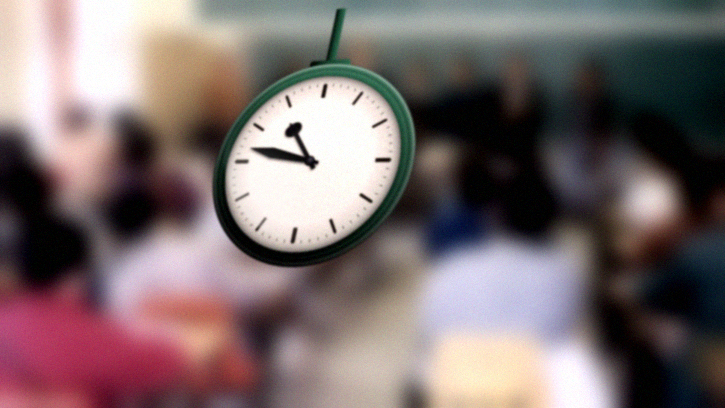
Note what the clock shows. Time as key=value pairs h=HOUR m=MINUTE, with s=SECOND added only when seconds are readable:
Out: h=10 m=47
